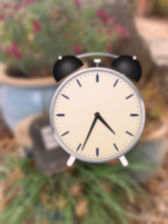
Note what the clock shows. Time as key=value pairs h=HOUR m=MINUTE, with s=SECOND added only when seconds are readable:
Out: h=4 m=34
